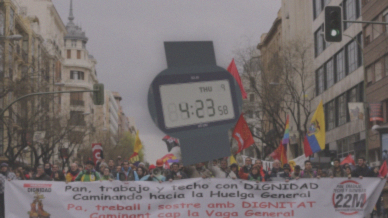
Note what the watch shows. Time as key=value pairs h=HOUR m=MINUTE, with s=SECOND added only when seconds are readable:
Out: h=4 m=23
